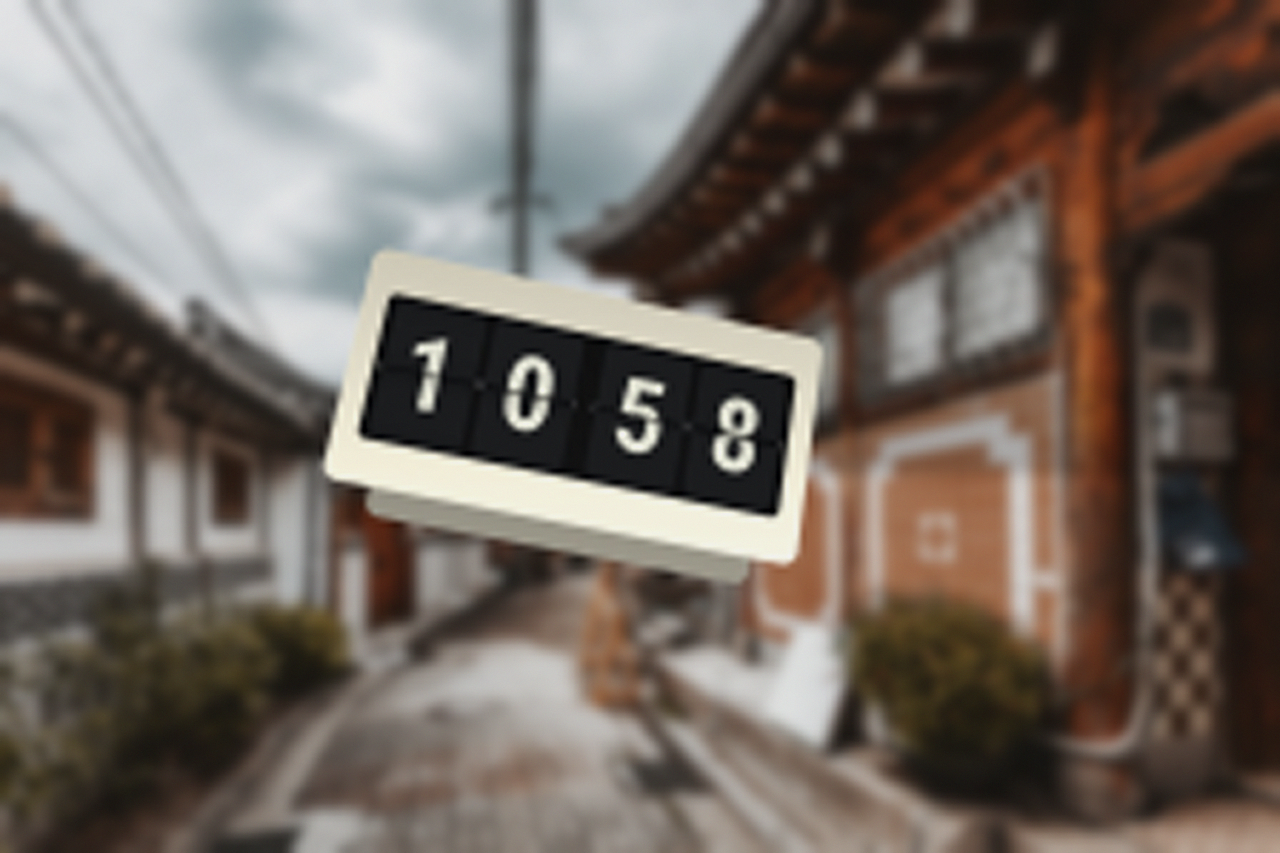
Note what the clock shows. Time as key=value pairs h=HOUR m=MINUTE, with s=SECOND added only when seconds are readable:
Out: h=10 m=58
